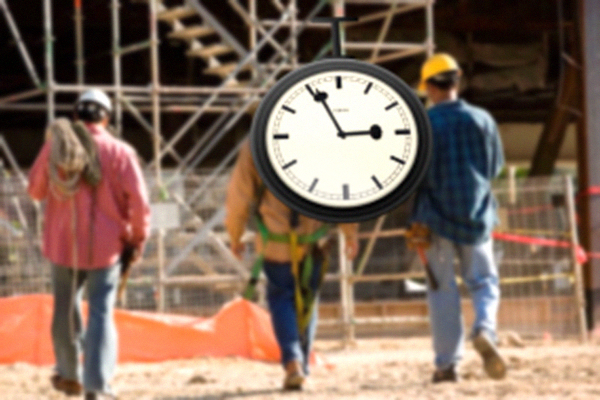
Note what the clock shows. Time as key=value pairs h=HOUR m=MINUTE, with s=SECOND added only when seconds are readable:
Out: h=2 m=56
